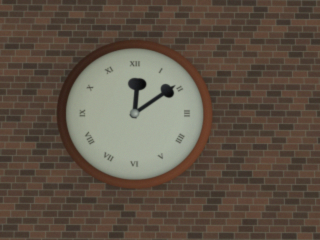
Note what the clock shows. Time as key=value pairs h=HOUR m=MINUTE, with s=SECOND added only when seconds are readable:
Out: h=12 m=9
